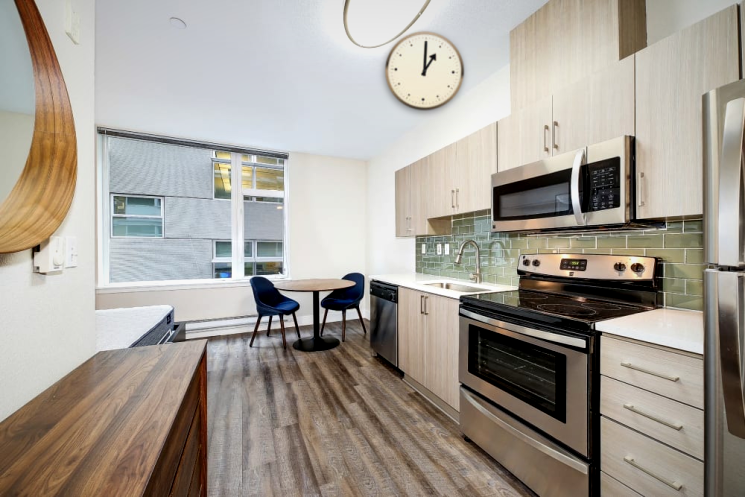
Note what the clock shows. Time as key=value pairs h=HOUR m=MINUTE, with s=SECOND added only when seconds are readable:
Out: h=1 m=0
